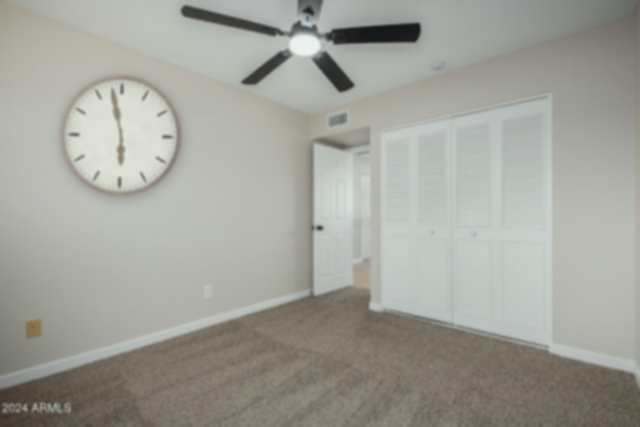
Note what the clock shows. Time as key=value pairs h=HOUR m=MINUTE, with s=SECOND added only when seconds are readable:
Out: h=5 m=58
